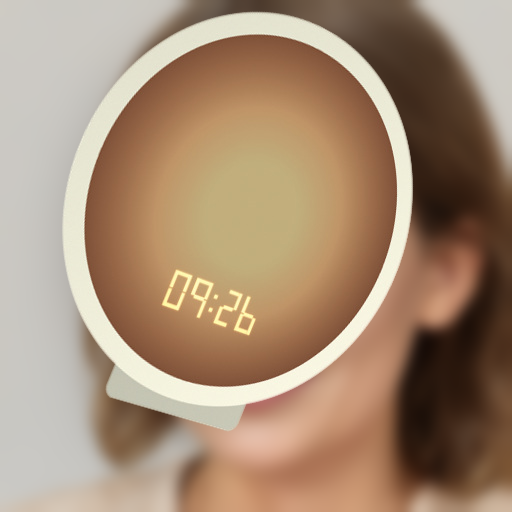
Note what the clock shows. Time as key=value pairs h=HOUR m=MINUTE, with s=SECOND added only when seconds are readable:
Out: h=9 m=26
